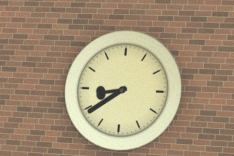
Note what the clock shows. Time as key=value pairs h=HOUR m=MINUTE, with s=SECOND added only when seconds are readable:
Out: h=8 m=39
